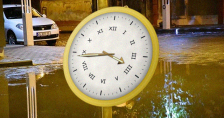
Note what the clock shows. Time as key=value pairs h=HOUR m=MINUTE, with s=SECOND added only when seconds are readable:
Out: h=3 m=44
